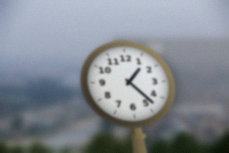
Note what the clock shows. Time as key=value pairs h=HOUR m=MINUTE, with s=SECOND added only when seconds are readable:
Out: h=1 m=23
